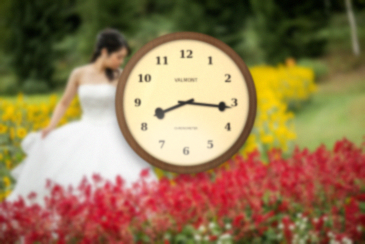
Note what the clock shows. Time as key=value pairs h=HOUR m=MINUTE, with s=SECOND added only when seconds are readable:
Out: h=8 m=16
